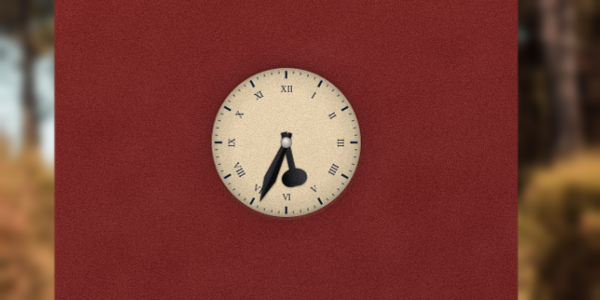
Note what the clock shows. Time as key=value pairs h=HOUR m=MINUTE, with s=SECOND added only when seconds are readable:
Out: h=5 m=34
